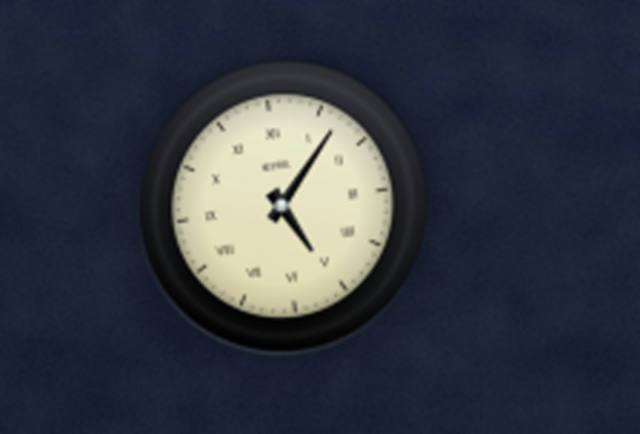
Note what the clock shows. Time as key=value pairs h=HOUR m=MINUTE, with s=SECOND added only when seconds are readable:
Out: h=5 m=7
